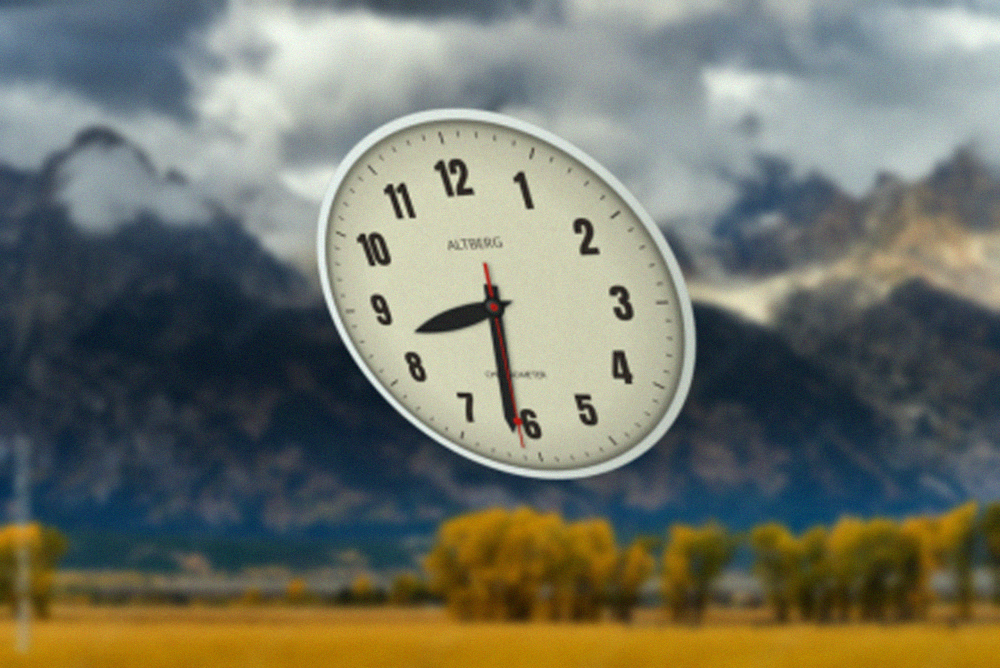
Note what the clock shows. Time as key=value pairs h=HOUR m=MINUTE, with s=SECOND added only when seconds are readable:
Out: h=8 m=31 s=31
